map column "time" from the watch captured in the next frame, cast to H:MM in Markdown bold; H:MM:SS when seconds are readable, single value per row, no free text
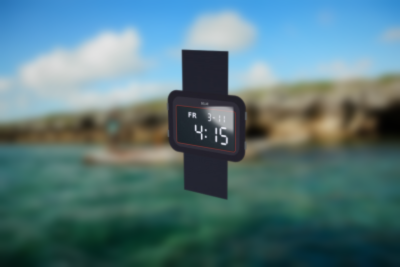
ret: **4:15**
